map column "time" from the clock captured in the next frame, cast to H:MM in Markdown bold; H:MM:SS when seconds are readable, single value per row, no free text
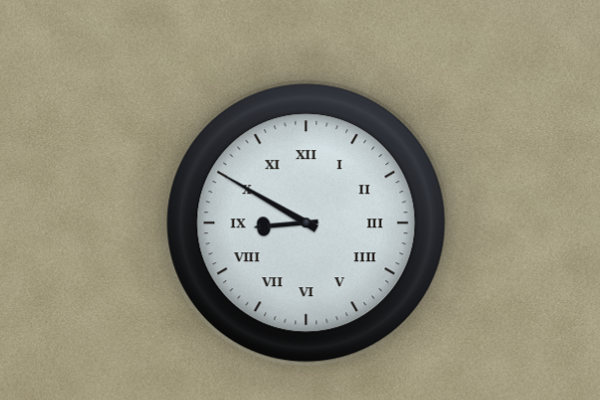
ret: **8:50**
